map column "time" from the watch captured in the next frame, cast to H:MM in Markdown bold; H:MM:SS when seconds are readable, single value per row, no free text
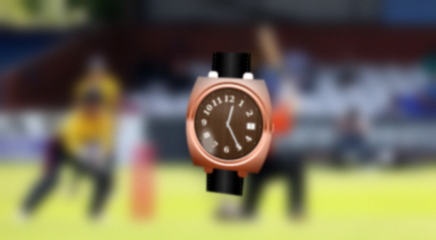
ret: **12:25**
